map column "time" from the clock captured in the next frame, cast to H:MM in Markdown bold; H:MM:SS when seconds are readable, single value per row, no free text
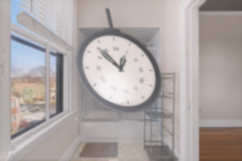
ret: **12:53**
